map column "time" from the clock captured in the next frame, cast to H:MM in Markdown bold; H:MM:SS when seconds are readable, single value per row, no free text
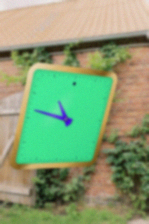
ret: **10:47**
